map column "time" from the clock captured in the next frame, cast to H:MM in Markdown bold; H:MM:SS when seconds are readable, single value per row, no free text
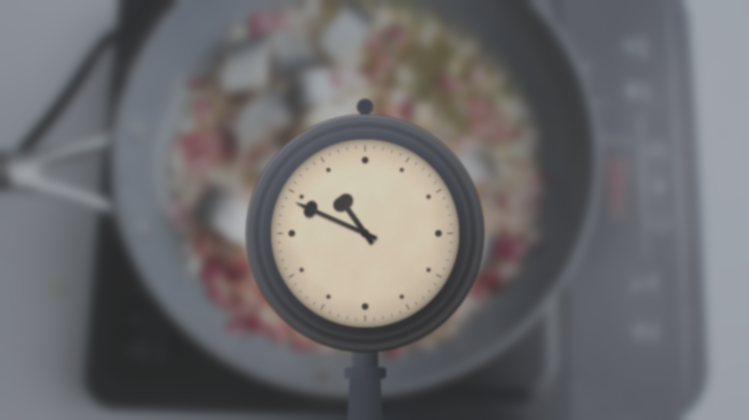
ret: **10:49**
